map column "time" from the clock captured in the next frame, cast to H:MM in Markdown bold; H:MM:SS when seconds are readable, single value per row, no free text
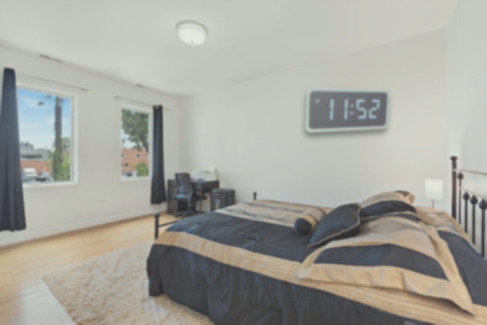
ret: **11:52**
